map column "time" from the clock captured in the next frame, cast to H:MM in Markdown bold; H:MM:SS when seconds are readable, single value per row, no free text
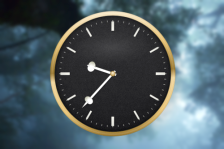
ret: **9:37**
